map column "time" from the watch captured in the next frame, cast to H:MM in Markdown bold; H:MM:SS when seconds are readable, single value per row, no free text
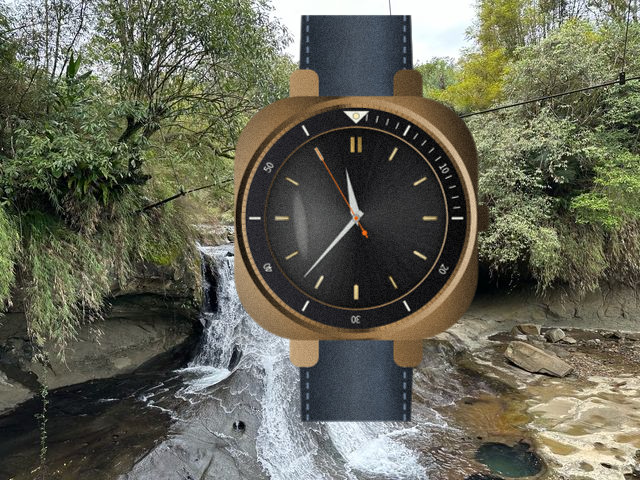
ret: **11:36:55**
